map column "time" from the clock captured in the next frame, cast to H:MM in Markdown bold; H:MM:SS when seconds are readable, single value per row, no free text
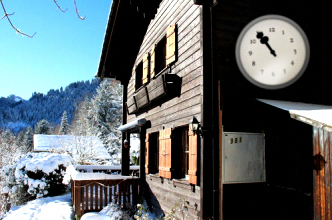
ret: **10:54**
